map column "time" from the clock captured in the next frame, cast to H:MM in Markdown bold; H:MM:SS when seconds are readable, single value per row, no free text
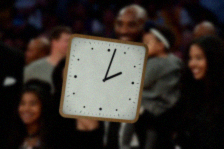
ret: **2:02**
